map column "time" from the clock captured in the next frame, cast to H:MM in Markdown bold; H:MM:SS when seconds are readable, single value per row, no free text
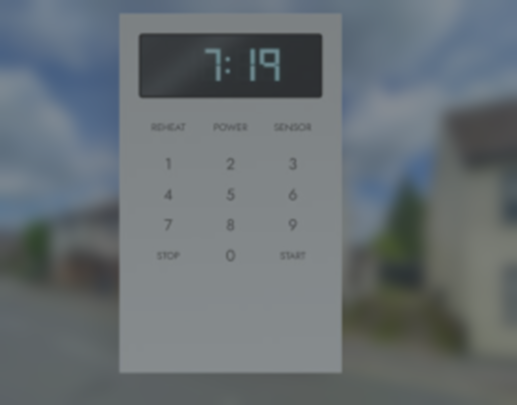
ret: **7:19**
